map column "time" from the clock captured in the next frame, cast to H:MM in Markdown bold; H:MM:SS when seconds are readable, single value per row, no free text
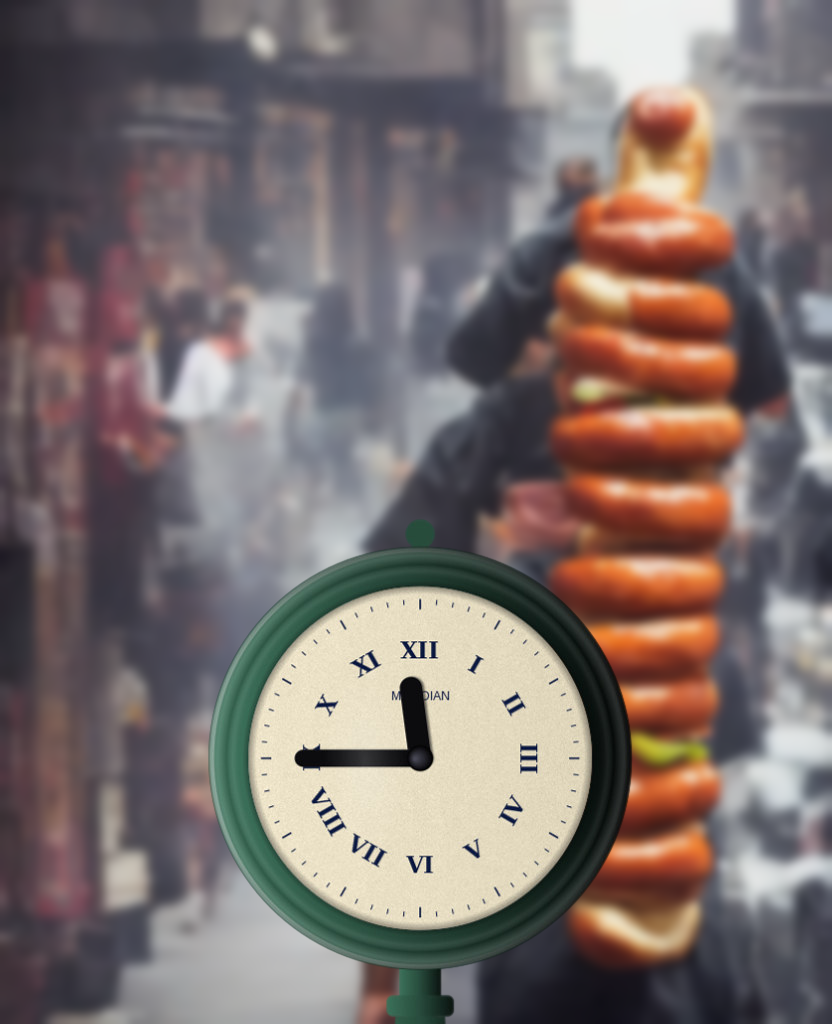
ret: **11:45**
